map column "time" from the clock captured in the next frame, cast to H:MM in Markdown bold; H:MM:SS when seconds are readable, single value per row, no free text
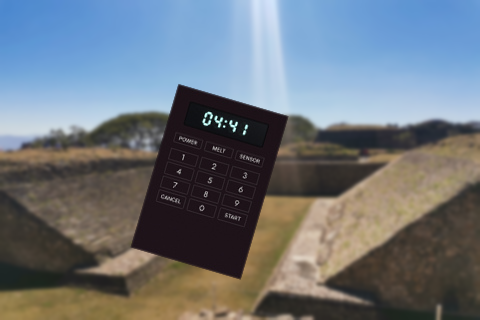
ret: **4:41**
